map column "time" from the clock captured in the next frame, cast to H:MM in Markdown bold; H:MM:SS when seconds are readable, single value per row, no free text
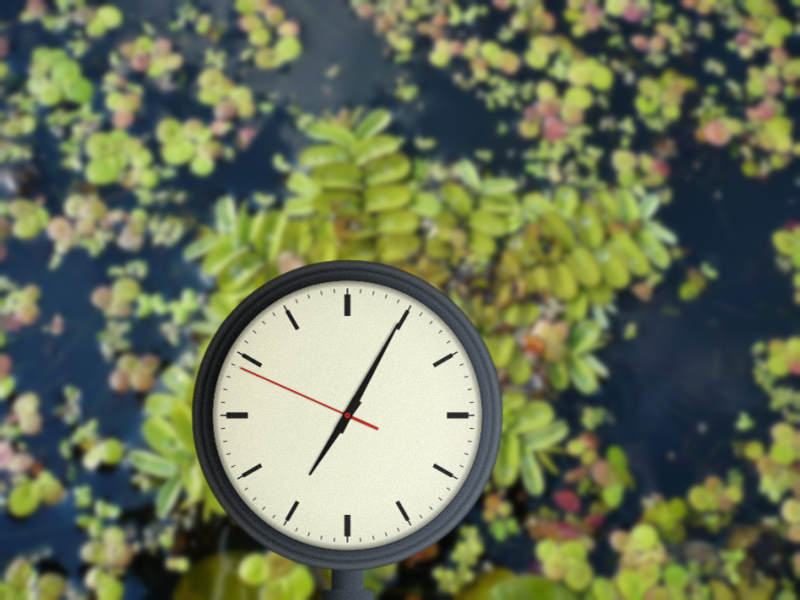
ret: **7:04:49**
